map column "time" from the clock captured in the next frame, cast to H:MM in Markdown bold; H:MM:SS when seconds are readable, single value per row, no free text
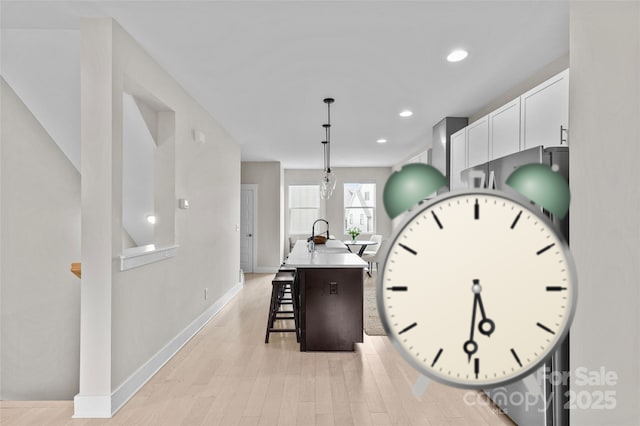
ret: **5:31**
